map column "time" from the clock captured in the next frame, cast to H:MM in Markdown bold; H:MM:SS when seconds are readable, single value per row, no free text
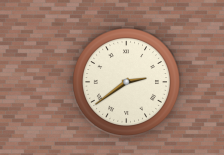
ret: **2:39**
